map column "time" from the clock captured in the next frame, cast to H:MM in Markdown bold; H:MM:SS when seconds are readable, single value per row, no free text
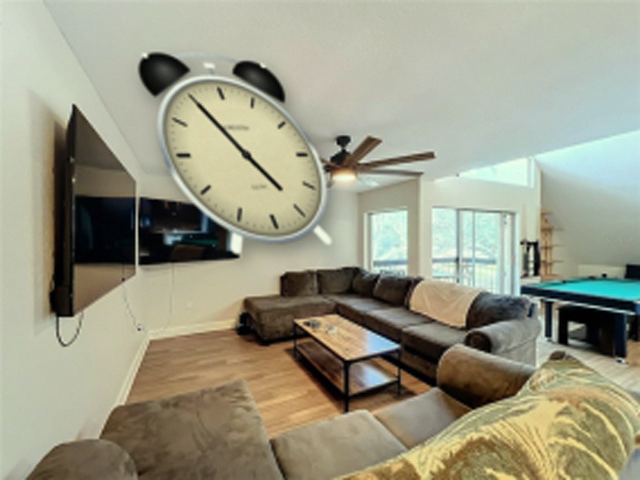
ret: **4:55**
